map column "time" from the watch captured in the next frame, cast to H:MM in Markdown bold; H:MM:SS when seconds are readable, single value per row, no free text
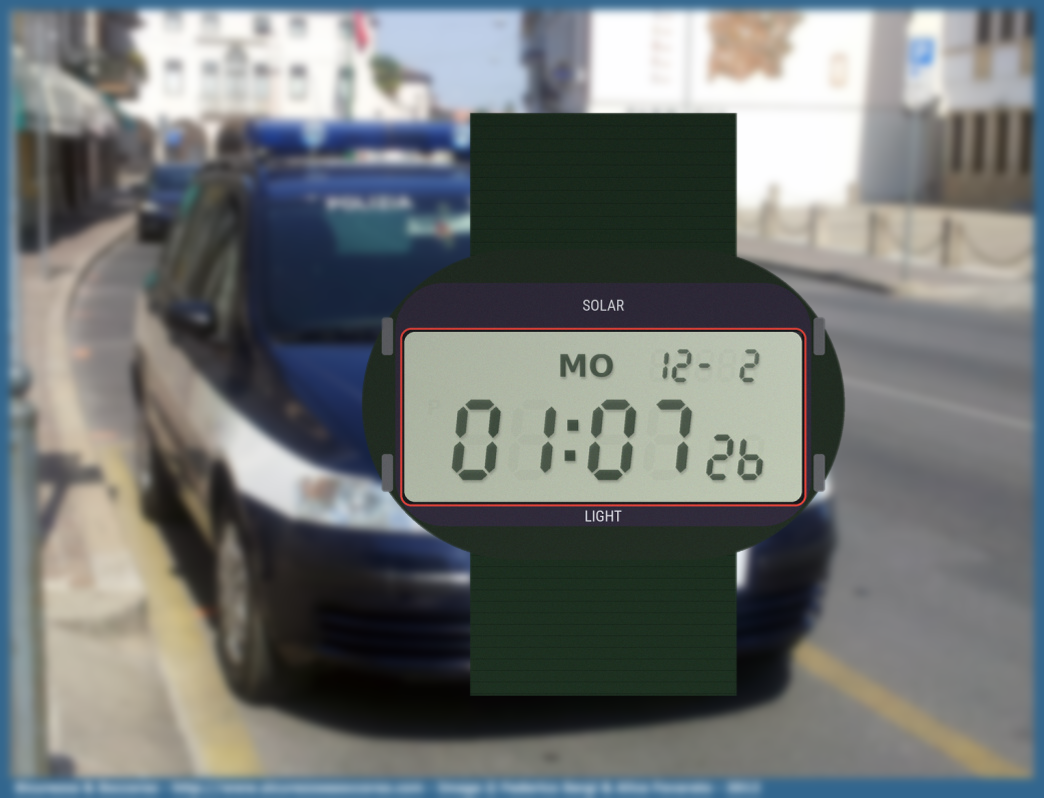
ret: **1:07:26**
